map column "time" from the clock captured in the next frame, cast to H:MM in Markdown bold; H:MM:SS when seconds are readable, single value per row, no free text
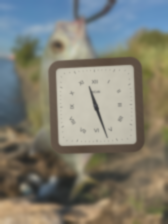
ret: **11:27**
